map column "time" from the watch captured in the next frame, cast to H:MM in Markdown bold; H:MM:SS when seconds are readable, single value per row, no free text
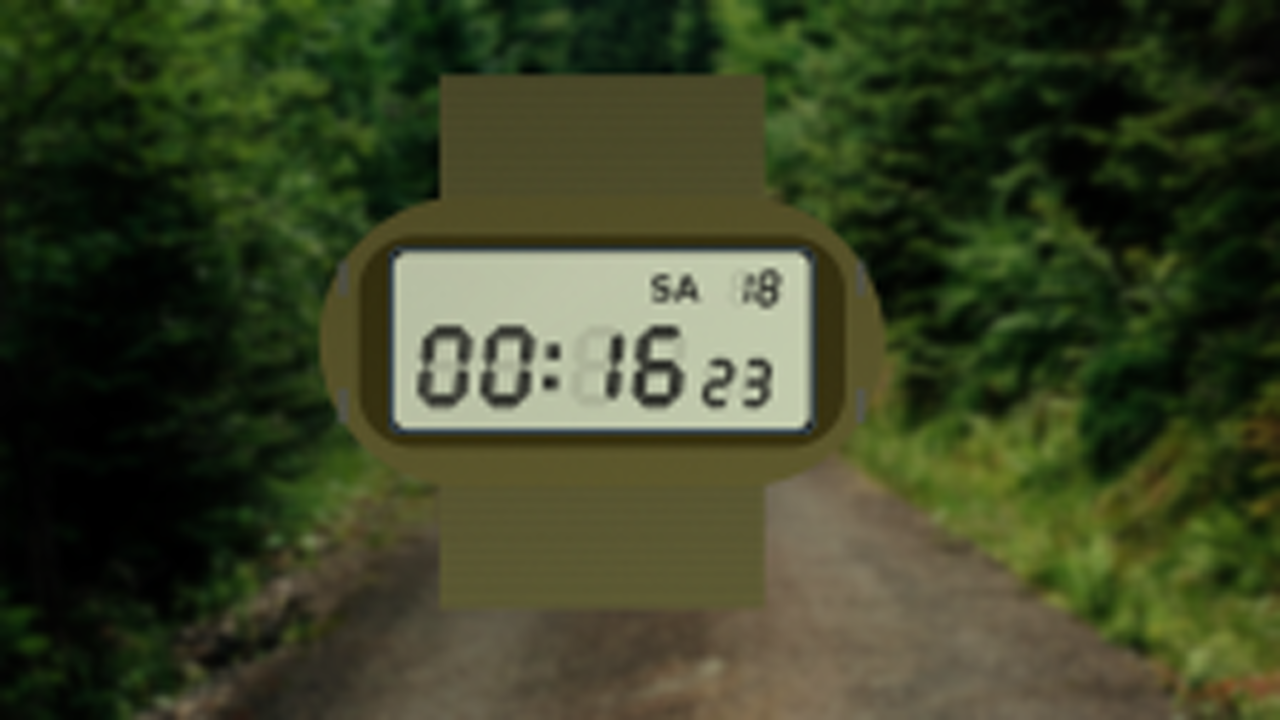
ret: **0:16:23**
